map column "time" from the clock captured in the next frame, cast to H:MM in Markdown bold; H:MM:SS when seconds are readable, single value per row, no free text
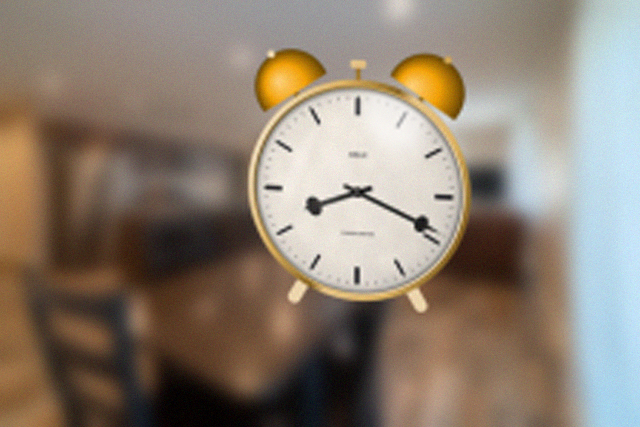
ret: **8:19**
